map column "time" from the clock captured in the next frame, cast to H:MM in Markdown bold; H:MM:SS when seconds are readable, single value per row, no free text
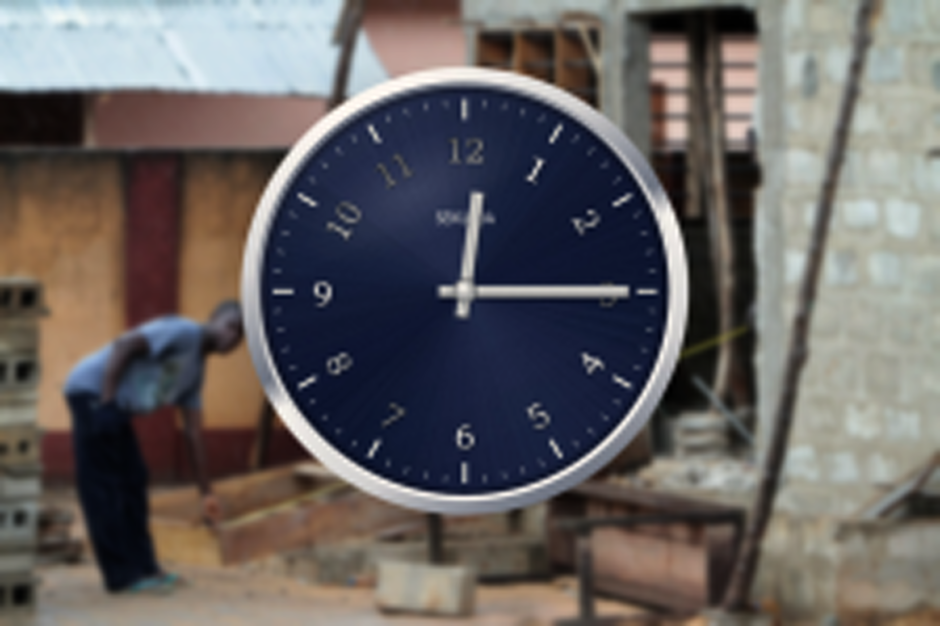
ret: **12:15**
